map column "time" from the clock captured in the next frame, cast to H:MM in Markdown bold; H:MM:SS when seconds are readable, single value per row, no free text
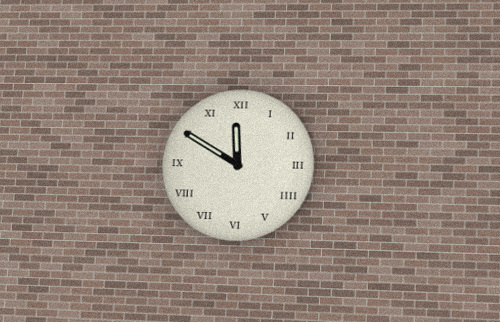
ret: **11:50**
